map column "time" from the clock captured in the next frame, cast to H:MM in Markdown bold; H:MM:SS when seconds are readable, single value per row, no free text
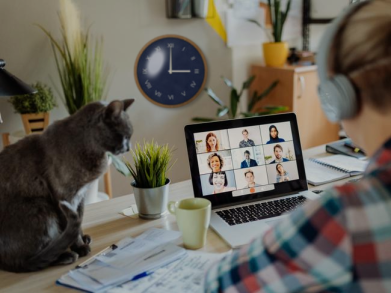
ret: **3:00**
